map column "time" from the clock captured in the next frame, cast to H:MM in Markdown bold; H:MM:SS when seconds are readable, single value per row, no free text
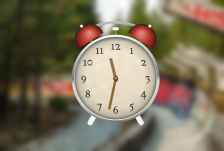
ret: **11:32**
